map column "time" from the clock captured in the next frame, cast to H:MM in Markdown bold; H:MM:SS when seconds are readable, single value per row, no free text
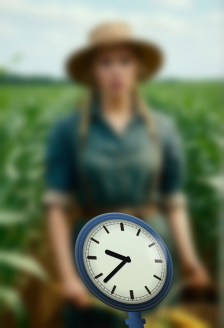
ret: **9:38**
